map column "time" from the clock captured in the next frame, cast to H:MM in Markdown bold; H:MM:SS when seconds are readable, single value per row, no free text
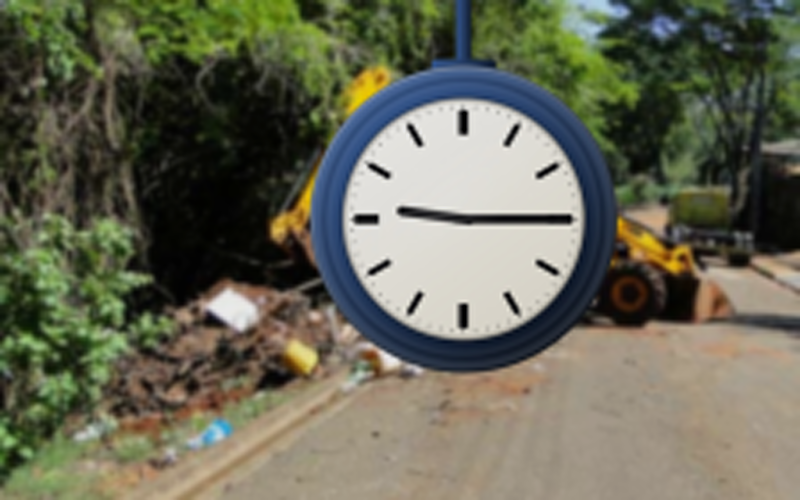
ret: **9:15**
